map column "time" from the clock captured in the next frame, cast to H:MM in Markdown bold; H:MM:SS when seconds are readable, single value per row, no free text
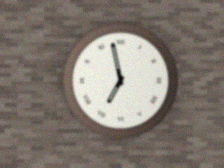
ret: **6:58**
